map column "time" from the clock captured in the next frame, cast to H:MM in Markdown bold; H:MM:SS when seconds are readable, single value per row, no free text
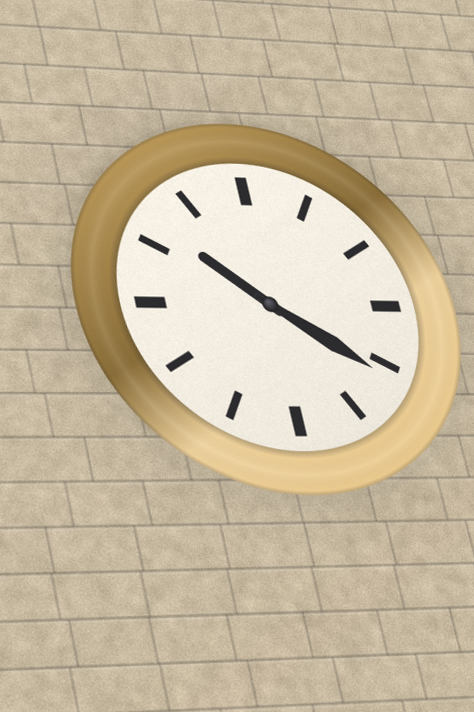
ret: **10:21**
